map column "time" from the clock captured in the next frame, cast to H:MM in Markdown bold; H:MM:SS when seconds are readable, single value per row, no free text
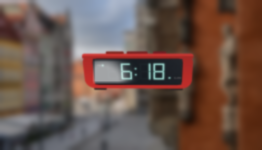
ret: **6:18**
